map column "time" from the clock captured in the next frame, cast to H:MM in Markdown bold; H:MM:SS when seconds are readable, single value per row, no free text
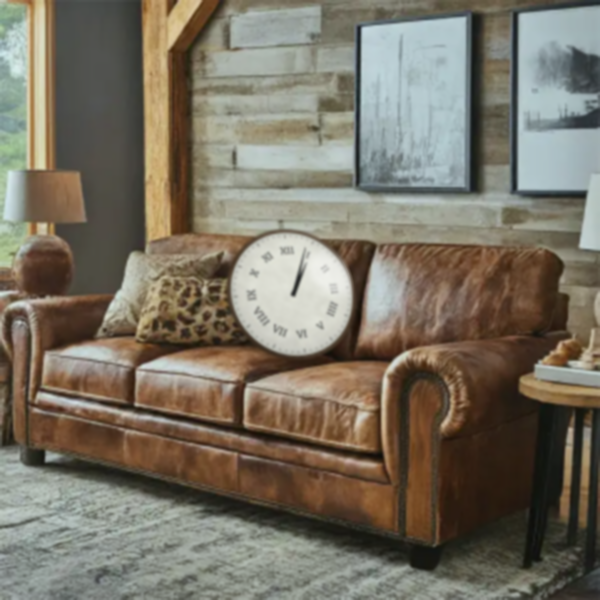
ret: **1:04**
